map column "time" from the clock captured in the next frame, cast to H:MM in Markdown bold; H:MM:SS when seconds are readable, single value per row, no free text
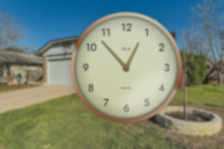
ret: **12:53**
